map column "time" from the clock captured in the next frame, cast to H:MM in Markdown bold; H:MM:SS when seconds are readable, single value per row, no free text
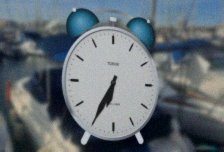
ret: **6:35**
